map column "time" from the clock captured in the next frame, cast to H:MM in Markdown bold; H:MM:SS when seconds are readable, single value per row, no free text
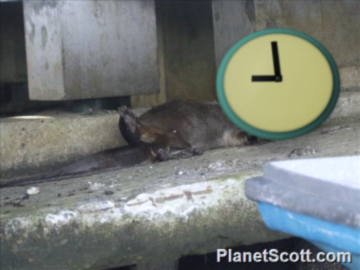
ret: **8:59**
